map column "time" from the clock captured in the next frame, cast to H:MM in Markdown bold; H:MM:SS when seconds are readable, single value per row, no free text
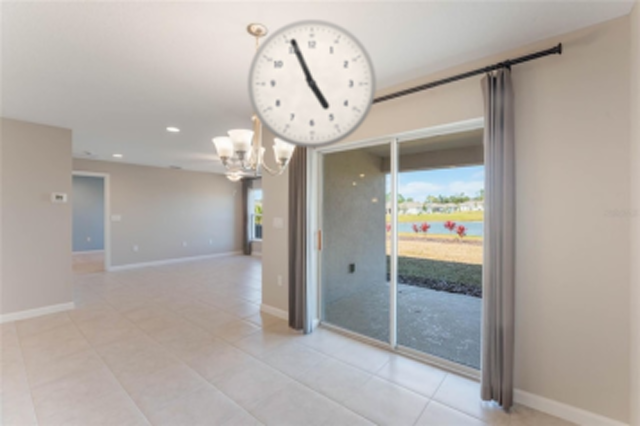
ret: **4:56**
